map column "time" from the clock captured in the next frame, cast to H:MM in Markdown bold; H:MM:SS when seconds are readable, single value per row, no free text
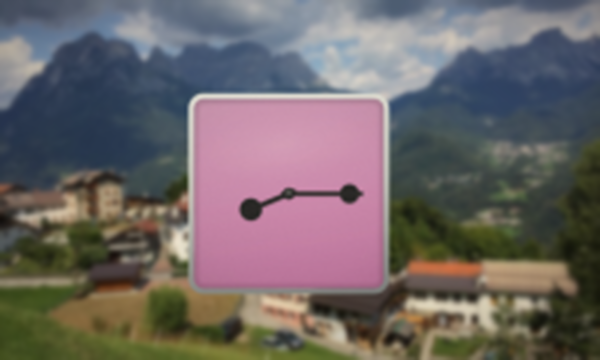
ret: **8:15**
